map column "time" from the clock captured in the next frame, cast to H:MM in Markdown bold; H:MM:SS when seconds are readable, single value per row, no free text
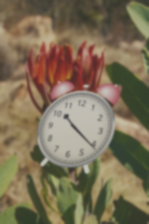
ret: **10:21**
